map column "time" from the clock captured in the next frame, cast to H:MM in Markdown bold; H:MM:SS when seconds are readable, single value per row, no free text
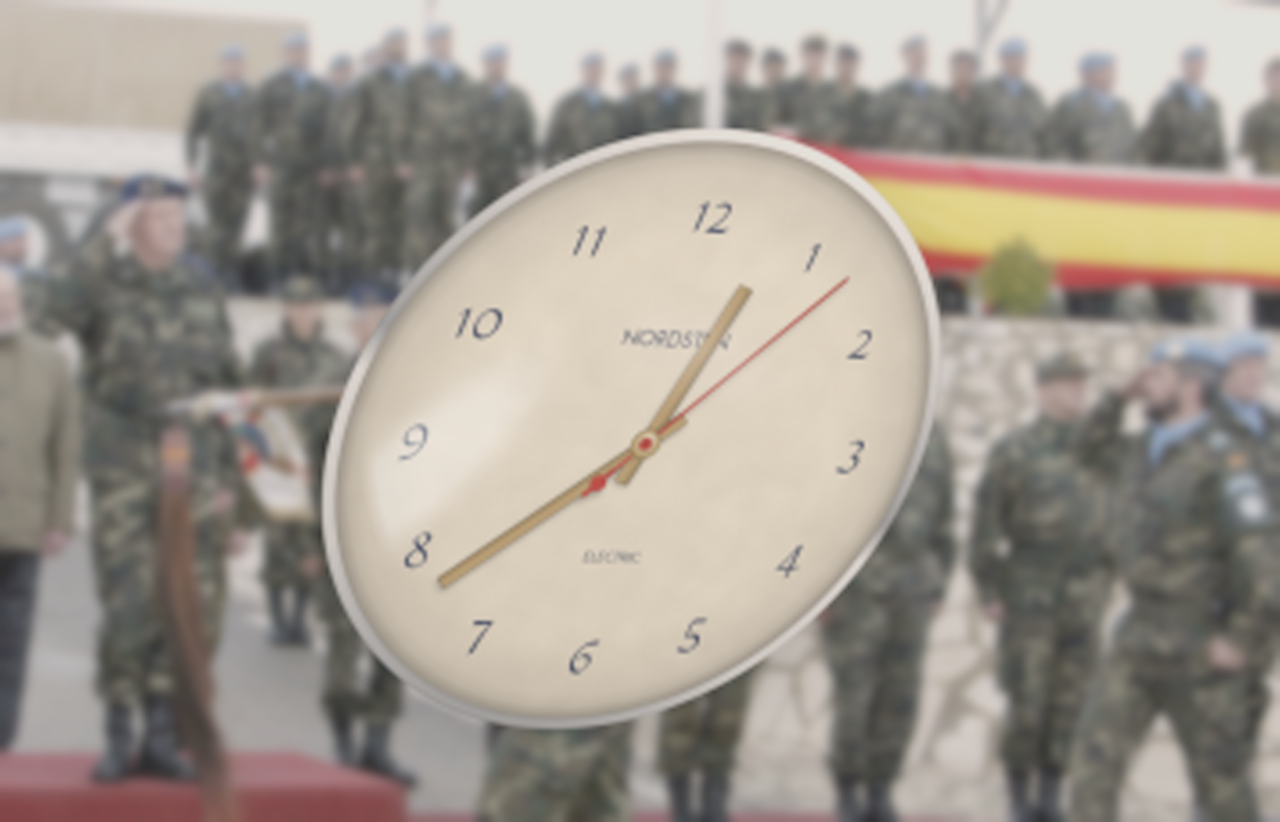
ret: **12:38:07**
